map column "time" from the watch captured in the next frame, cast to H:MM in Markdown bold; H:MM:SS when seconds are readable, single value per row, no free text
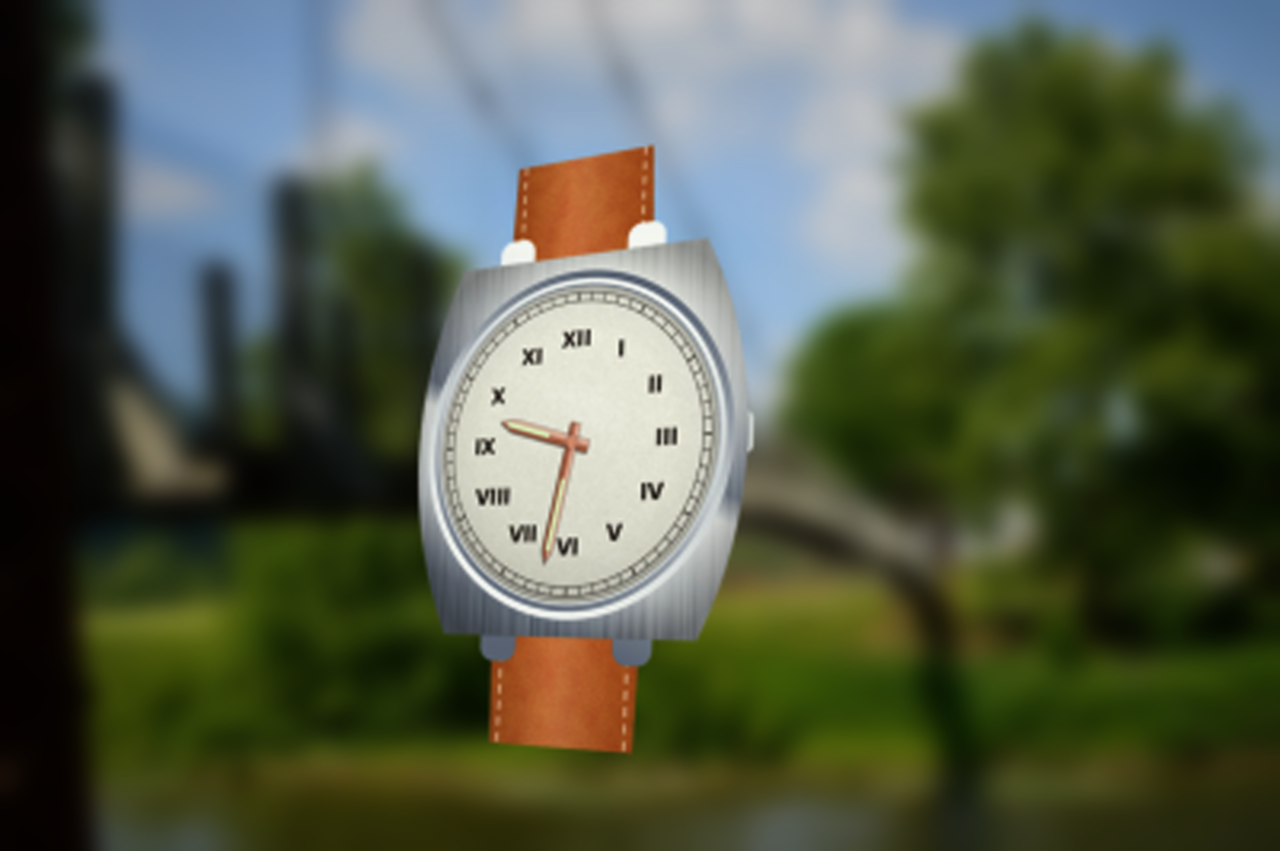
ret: **9:32**
